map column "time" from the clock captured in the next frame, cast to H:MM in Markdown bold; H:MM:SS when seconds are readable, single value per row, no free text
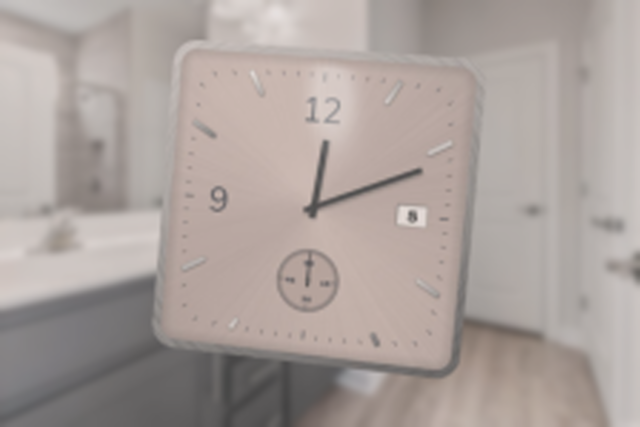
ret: **12:11**
